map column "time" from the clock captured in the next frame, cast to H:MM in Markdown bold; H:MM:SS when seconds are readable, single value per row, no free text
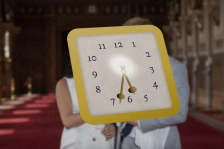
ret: **5:33**
